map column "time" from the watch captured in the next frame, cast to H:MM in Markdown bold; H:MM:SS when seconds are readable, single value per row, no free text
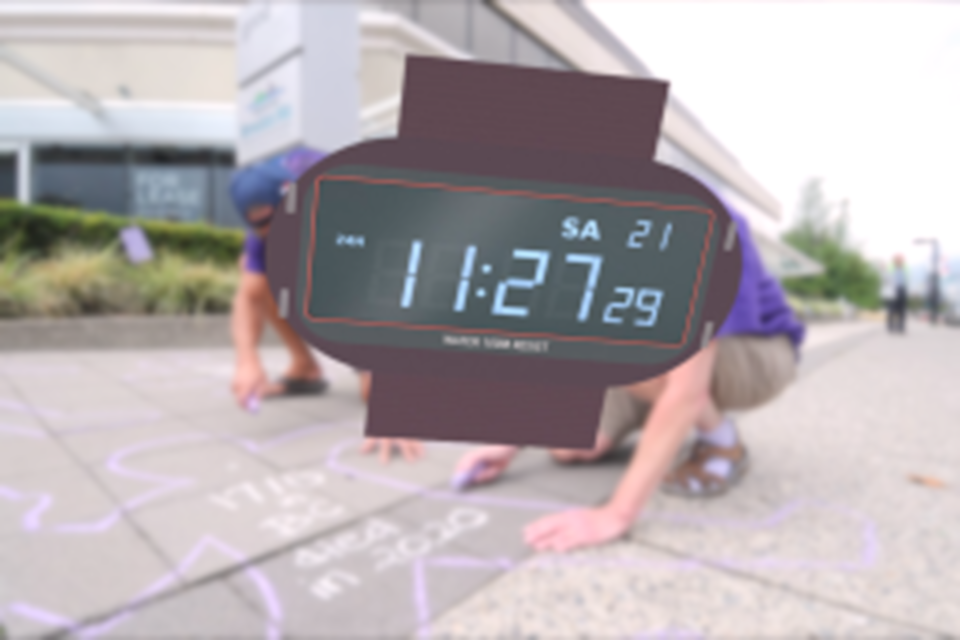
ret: **11:27:29**
